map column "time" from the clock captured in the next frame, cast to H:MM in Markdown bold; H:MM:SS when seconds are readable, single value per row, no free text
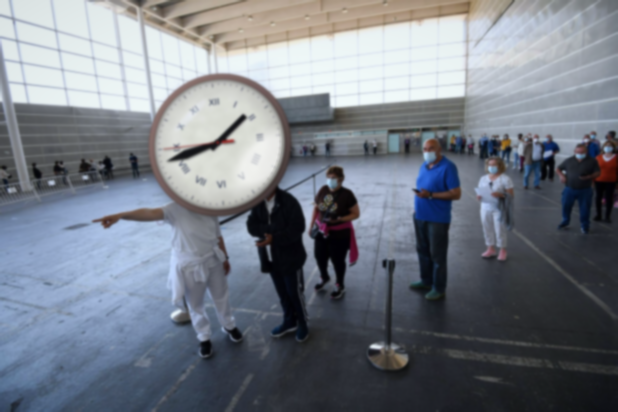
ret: **1:42:45**
